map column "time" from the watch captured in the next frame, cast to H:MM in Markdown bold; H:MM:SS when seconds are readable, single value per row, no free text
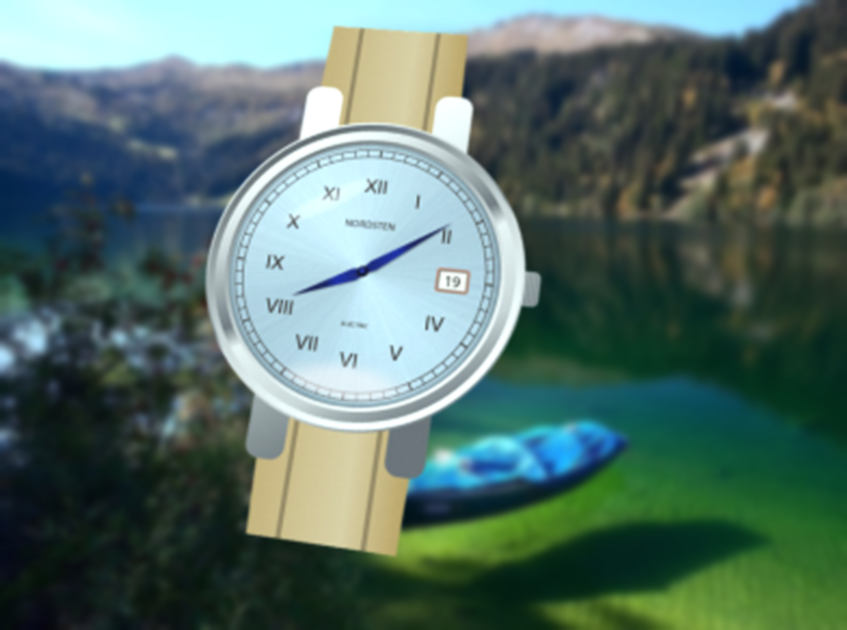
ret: **8:09**
